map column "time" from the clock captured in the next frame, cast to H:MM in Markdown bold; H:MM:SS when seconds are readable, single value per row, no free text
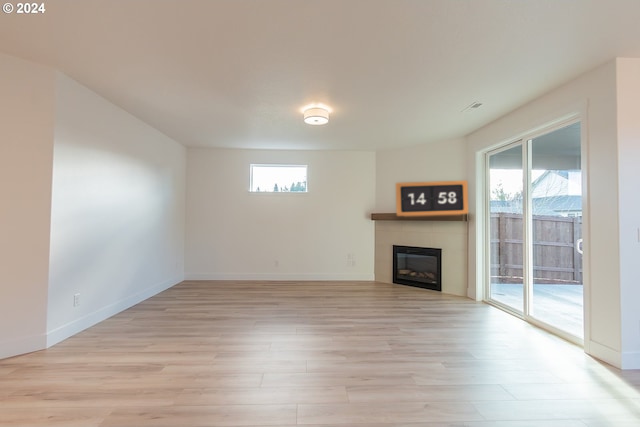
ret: **14:58**
